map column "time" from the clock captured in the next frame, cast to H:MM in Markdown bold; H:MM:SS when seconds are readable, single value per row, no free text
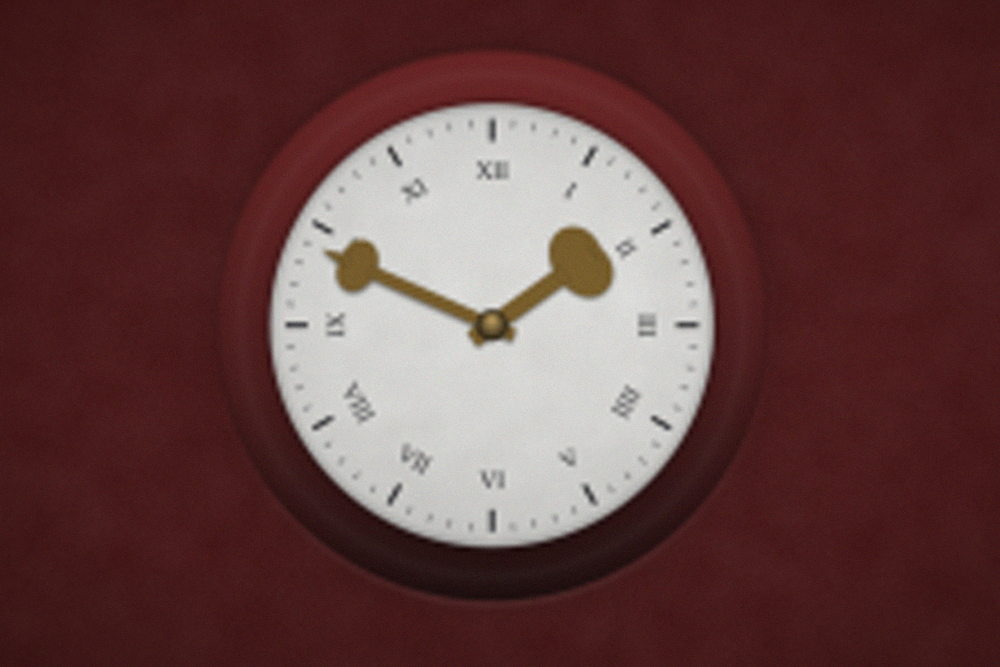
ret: **1:49**
